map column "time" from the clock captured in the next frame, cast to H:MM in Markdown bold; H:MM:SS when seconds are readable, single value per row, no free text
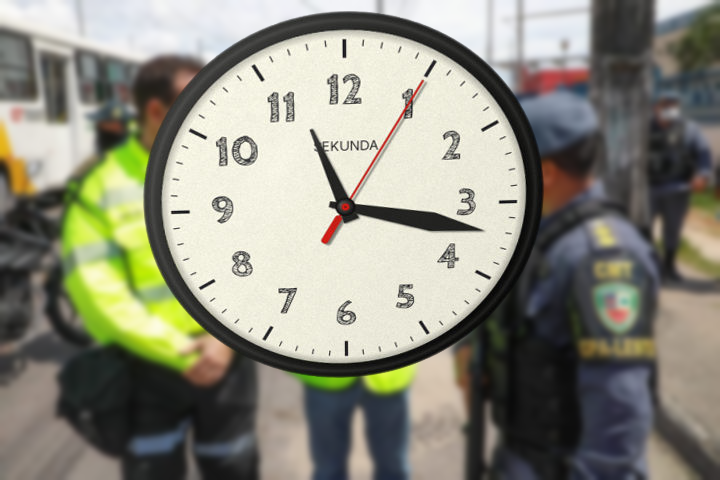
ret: **11:17:05**
